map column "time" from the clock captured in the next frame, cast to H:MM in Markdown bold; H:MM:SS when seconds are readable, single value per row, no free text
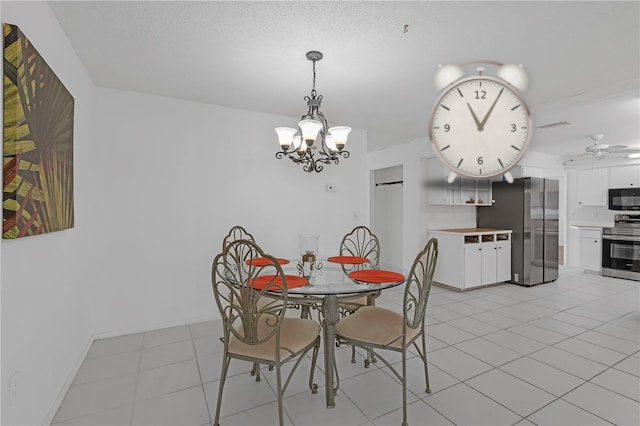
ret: **11:05**
